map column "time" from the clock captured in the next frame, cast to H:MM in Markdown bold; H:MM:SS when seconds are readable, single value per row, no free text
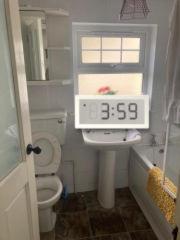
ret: **3:59**
